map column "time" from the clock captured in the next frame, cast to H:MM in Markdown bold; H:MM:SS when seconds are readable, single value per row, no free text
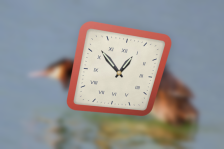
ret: **12:52**
